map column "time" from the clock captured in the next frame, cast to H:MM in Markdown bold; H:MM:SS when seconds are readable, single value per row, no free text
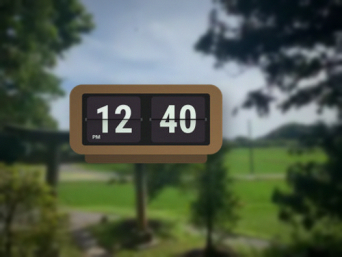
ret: **12:40**
